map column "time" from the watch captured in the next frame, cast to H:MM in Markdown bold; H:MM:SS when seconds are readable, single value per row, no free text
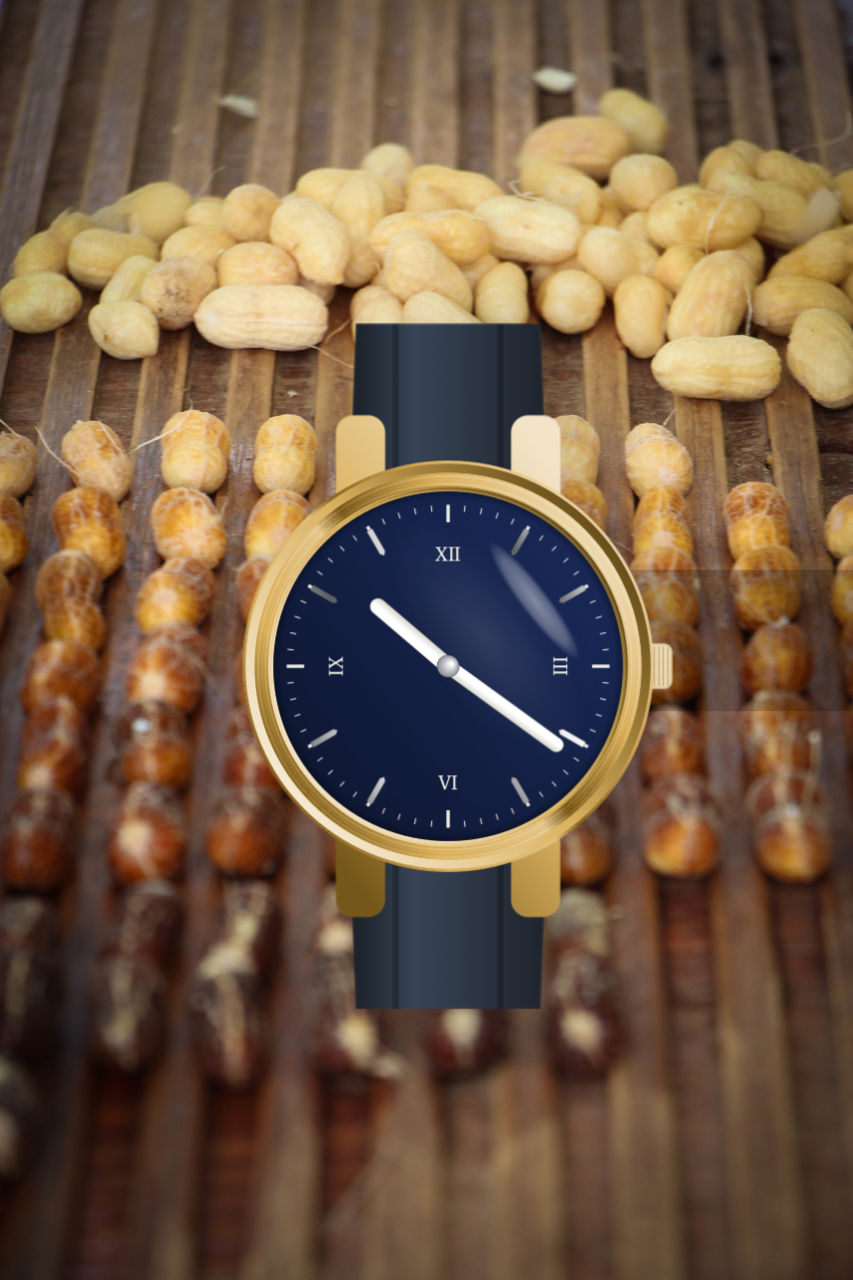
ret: **10:21**
